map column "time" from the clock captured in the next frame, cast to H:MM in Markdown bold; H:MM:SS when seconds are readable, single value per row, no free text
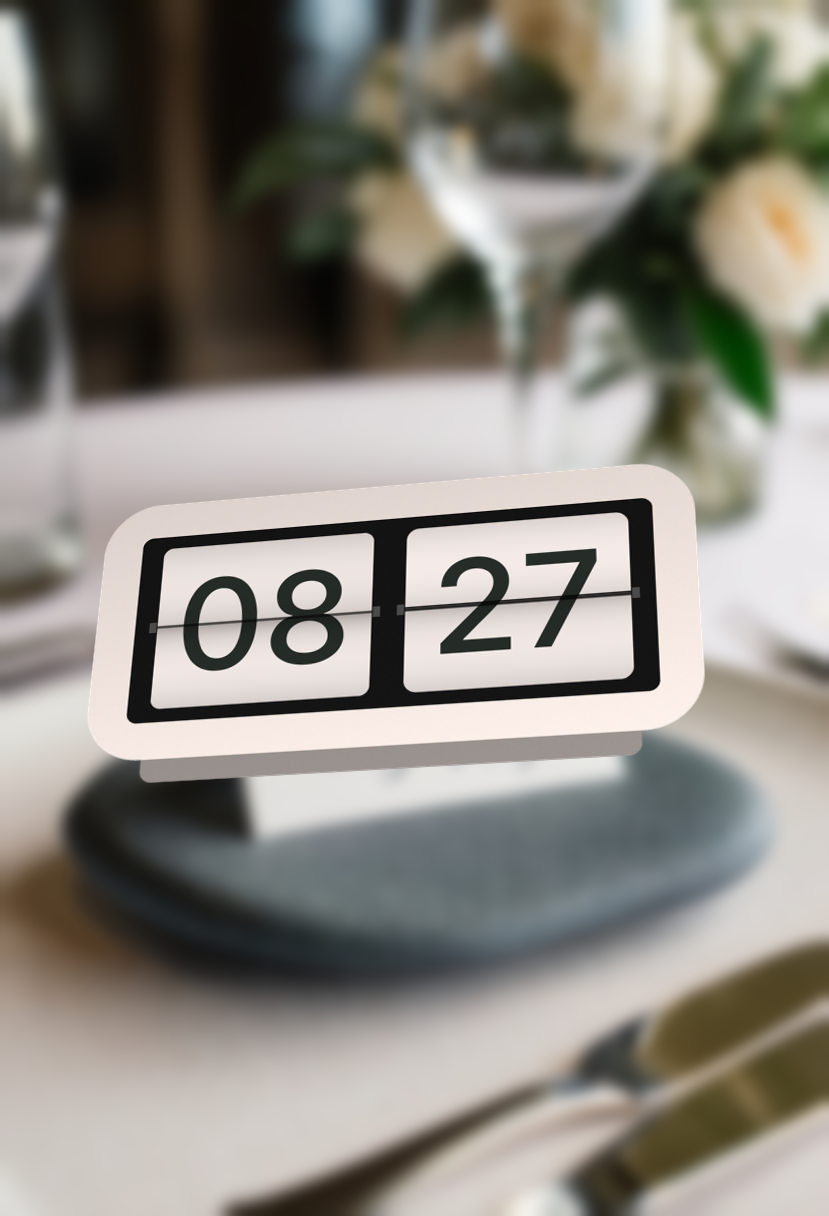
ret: **8:27**
